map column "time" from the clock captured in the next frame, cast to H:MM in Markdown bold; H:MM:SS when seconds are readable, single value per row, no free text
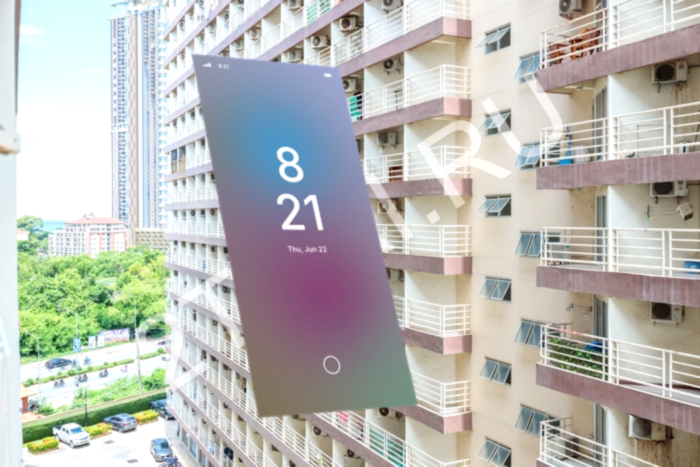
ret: **8:21**
